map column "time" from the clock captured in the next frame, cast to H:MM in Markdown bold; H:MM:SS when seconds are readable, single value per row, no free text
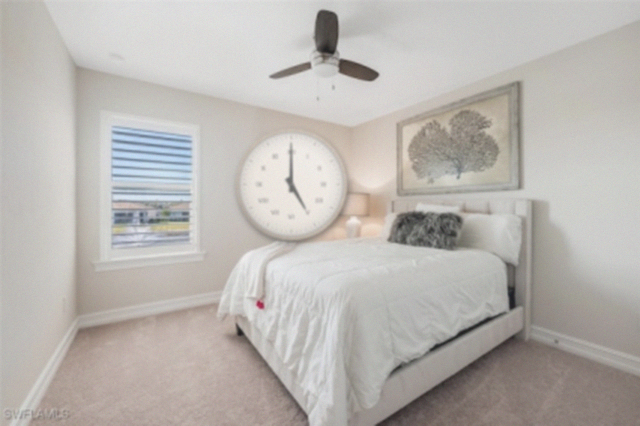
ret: **5:00**
